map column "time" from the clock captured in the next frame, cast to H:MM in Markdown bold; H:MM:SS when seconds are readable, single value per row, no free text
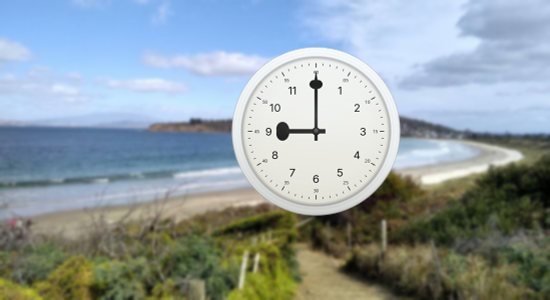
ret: **9:00**
